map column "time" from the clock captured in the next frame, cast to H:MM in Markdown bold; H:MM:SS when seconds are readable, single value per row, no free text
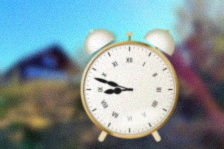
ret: **8:48**
